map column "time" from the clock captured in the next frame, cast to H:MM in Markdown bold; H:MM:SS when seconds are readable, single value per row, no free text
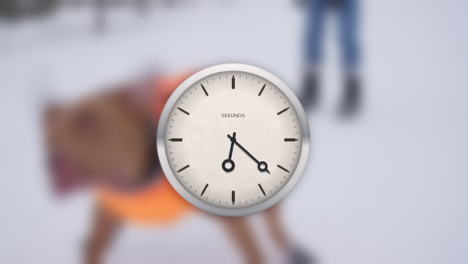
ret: **6:22**
